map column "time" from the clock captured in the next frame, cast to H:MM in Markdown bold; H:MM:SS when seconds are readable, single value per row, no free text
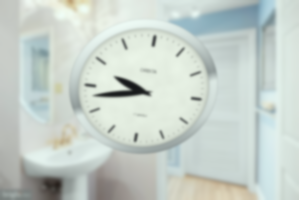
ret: **9:43**
